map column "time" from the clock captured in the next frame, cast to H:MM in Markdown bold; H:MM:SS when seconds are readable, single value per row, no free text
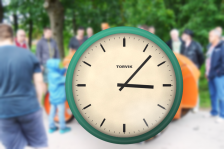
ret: **3:07**
